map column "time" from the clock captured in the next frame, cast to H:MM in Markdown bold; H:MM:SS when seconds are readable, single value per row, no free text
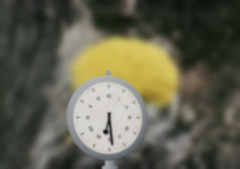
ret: **6:29**
